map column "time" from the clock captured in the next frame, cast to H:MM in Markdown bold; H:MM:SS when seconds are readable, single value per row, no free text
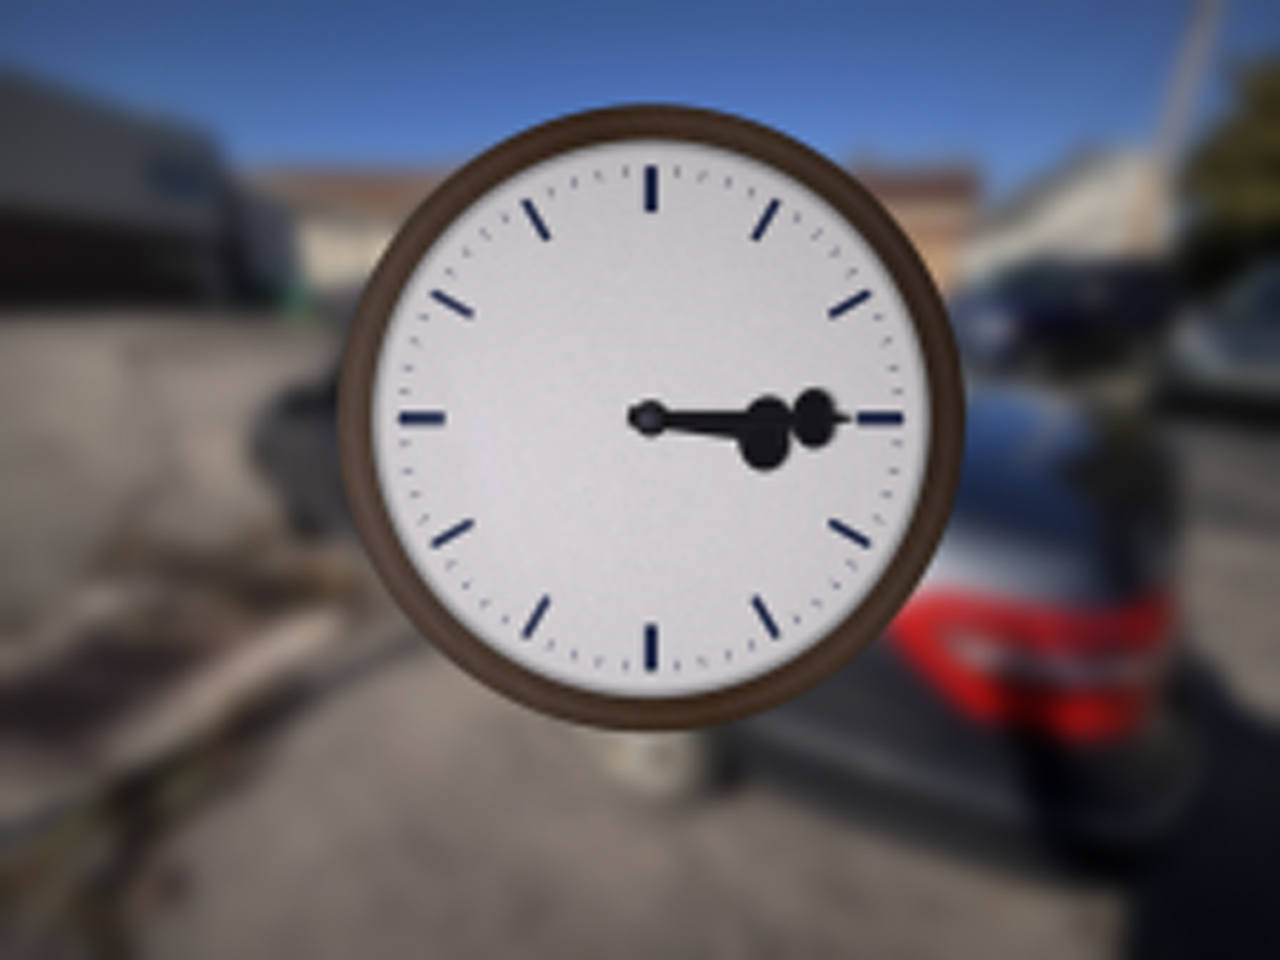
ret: **3:15**
